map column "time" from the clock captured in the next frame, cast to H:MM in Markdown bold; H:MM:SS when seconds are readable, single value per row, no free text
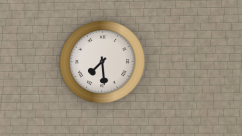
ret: **7:29**
